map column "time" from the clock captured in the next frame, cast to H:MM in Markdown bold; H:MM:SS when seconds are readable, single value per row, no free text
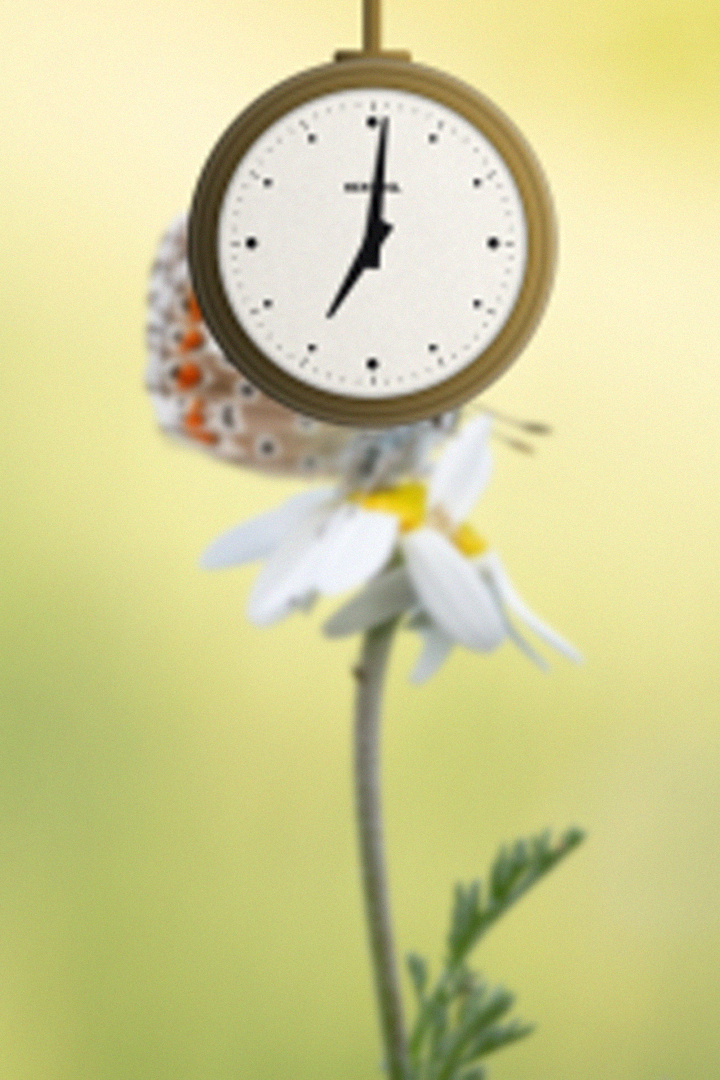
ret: **7:01**
